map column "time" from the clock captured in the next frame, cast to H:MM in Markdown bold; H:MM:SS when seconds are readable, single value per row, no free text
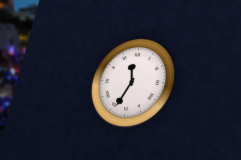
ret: **11:34**
